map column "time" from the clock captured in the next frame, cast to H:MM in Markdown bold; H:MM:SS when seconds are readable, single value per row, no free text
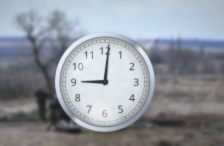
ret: **9:01**
